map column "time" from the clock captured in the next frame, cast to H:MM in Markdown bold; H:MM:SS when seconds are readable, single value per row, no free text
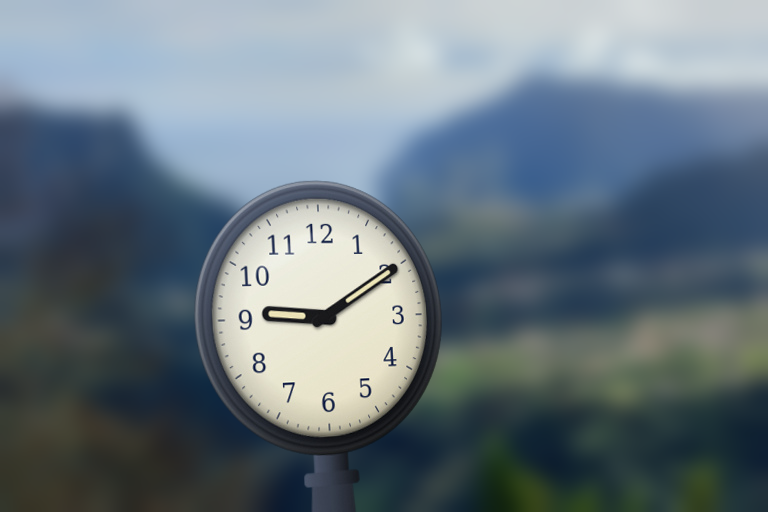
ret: **9:10**
